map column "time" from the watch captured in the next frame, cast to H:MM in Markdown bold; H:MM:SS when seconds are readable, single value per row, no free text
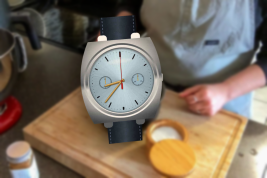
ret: **8:37**
